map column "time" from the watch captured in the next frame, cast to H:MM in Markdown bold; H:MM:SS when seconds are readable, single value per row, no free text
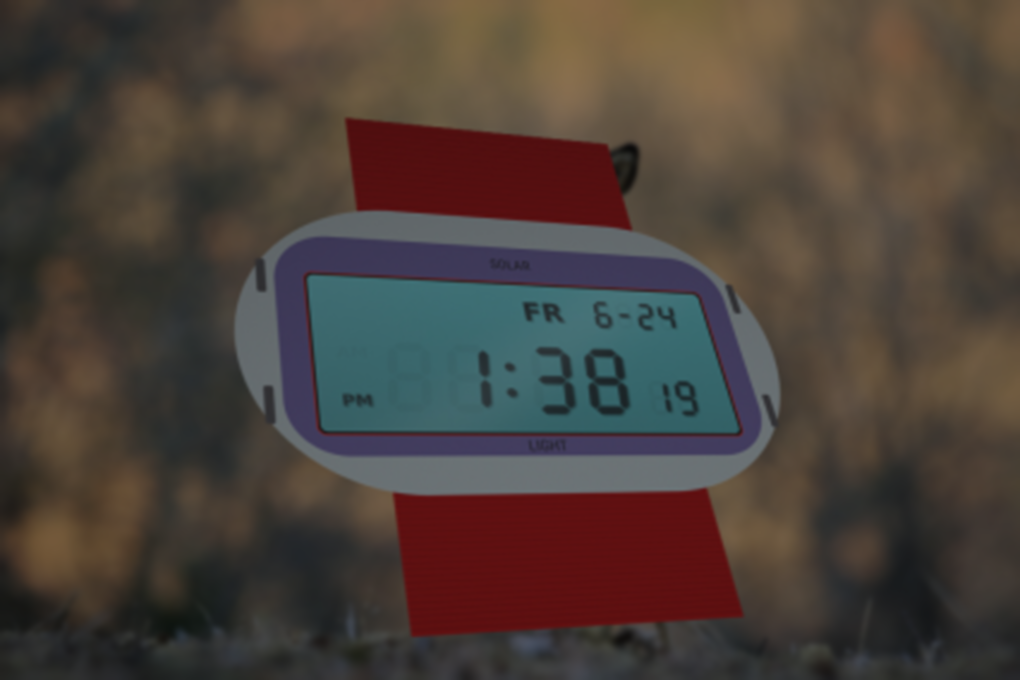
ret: **1:38:19**
